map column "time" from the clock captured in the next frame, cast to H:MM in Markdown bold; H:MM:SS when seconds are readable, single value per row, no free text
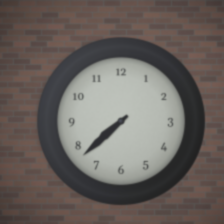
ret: **7:38**
